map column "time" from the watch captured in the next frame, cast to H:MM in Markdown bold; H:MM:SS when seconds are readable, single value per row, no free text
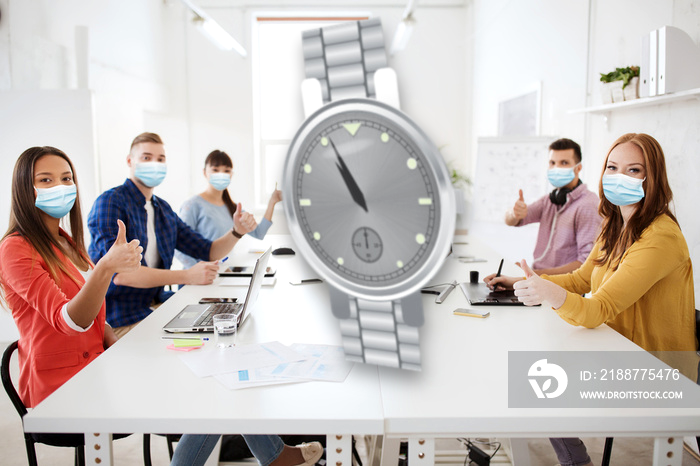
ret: **10:56**
